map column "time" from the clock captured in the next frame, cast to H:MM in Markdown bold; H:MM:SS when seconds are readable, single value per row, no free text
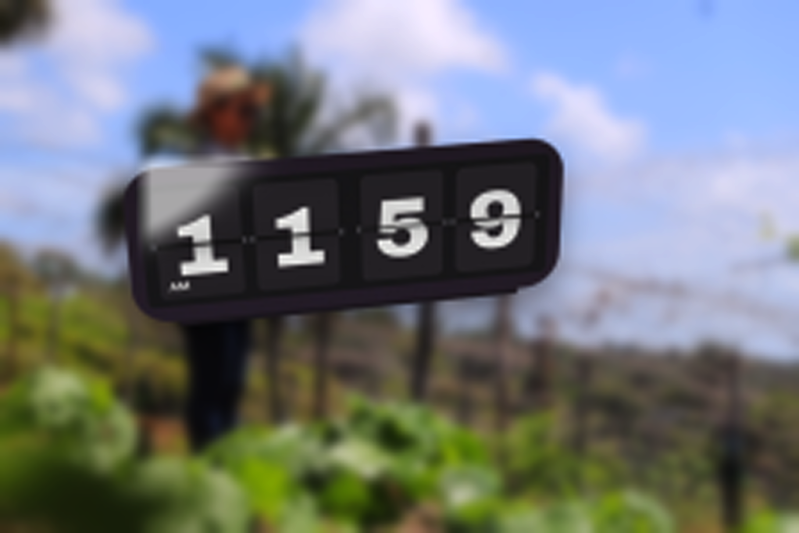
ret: **11:59**
